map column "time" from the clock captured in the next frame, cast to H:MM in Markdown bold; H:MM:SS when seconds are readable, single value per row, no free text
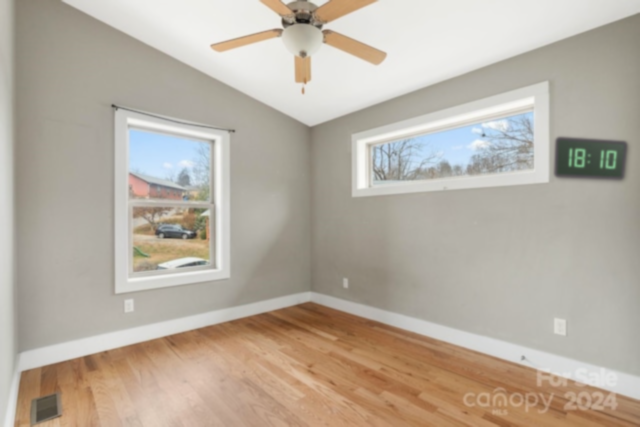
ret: **18:10**
